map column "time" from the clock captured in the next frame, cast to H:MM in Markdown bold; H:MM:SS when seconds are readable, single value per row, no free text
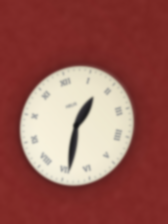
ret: **1:34**
